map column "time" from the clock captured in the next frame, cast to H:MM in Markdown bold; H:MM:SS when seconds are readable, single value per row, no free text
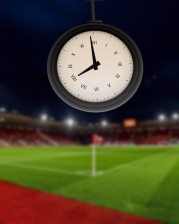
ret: **7:59**
